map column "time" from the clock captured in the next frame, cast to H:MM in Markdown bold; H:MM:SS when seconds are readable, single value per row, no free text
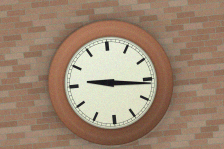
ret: **9:16**
